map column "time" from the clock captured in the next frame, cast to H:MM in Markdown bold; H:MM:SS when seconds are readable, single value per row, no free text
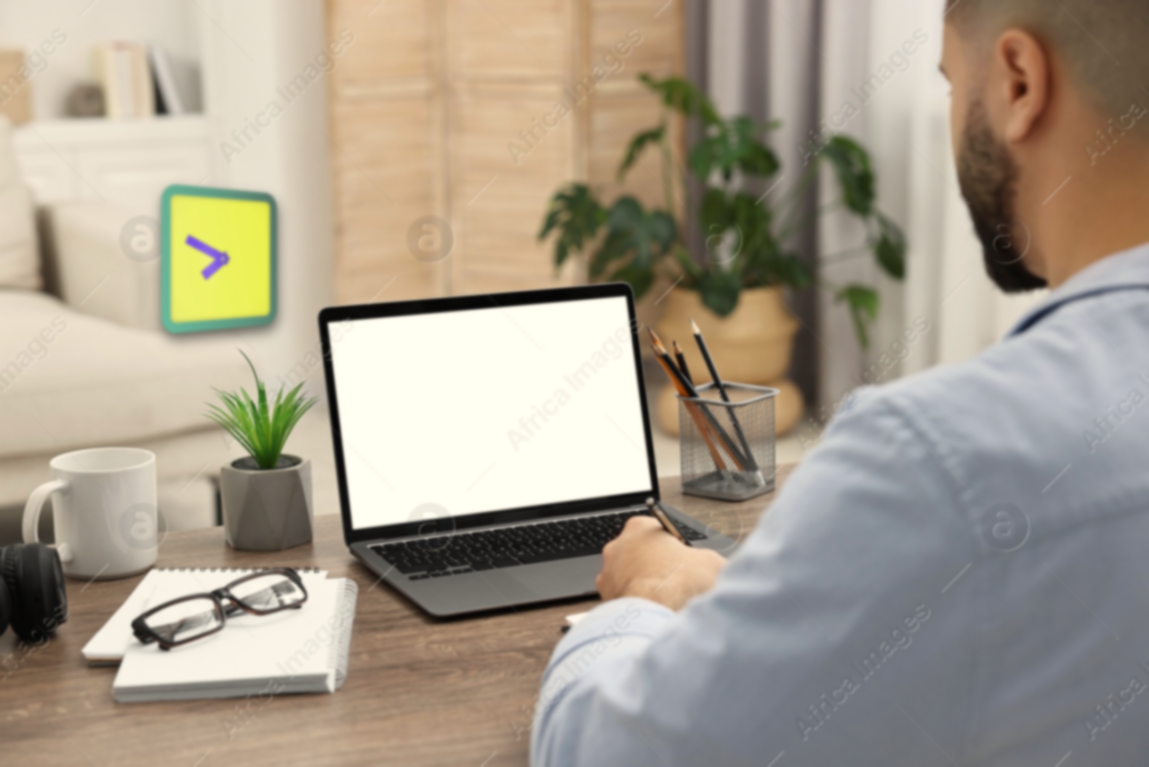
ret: **7:49**
